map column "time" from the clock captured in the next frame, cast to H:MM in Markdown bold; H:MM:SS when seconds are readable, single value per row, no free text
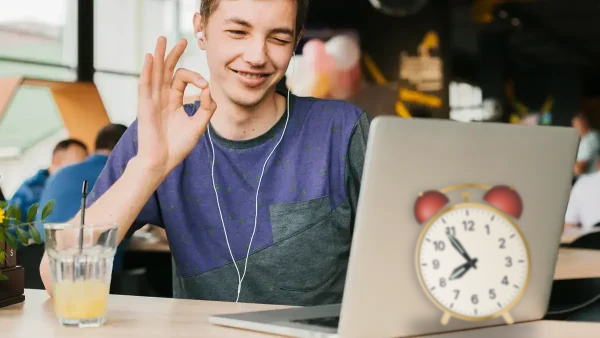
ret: **7:54**
